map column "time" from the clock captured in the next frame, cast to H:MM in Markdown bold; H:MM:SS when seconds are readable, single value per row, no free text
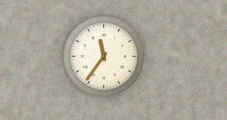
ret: **11:36**
